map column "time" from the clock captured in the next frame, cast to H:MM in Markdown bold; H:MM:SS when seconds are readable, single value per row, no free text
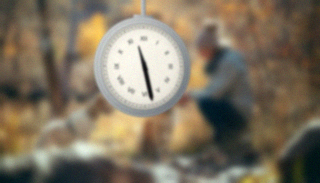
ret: **11:28**
